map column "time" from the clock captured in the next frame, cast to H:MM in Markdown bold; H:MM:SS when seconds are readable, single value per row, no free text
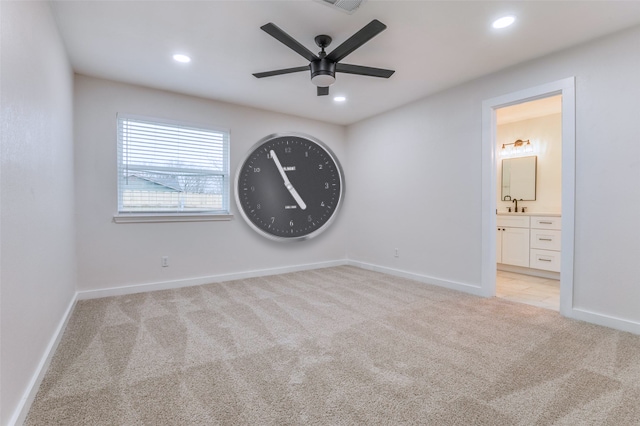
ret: **4:56**
